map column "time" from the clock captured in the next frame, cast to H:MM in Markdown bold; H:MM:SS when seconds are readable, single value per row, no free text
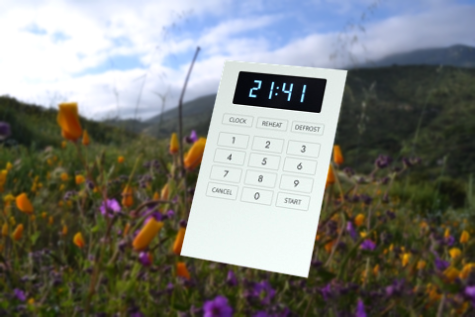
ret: **21:41**
